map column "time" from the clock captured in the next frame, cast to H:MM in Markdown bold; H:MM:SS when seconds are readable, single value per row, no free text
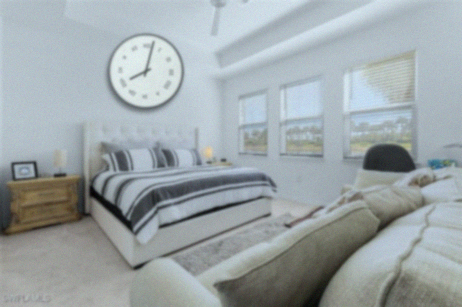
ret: **8:02**
